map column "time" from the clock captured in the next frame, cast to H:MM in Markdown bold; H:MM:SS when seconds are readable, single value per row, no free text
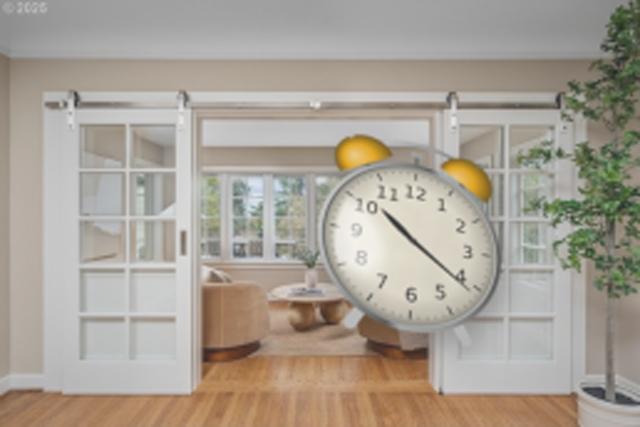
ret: **10:21**
